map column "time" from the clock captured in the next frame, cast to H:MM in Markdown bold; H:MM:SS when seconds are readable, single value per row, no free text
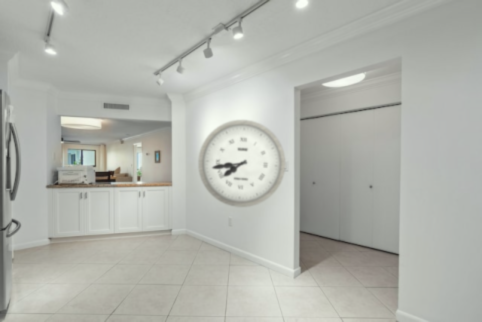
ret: **7:43**
